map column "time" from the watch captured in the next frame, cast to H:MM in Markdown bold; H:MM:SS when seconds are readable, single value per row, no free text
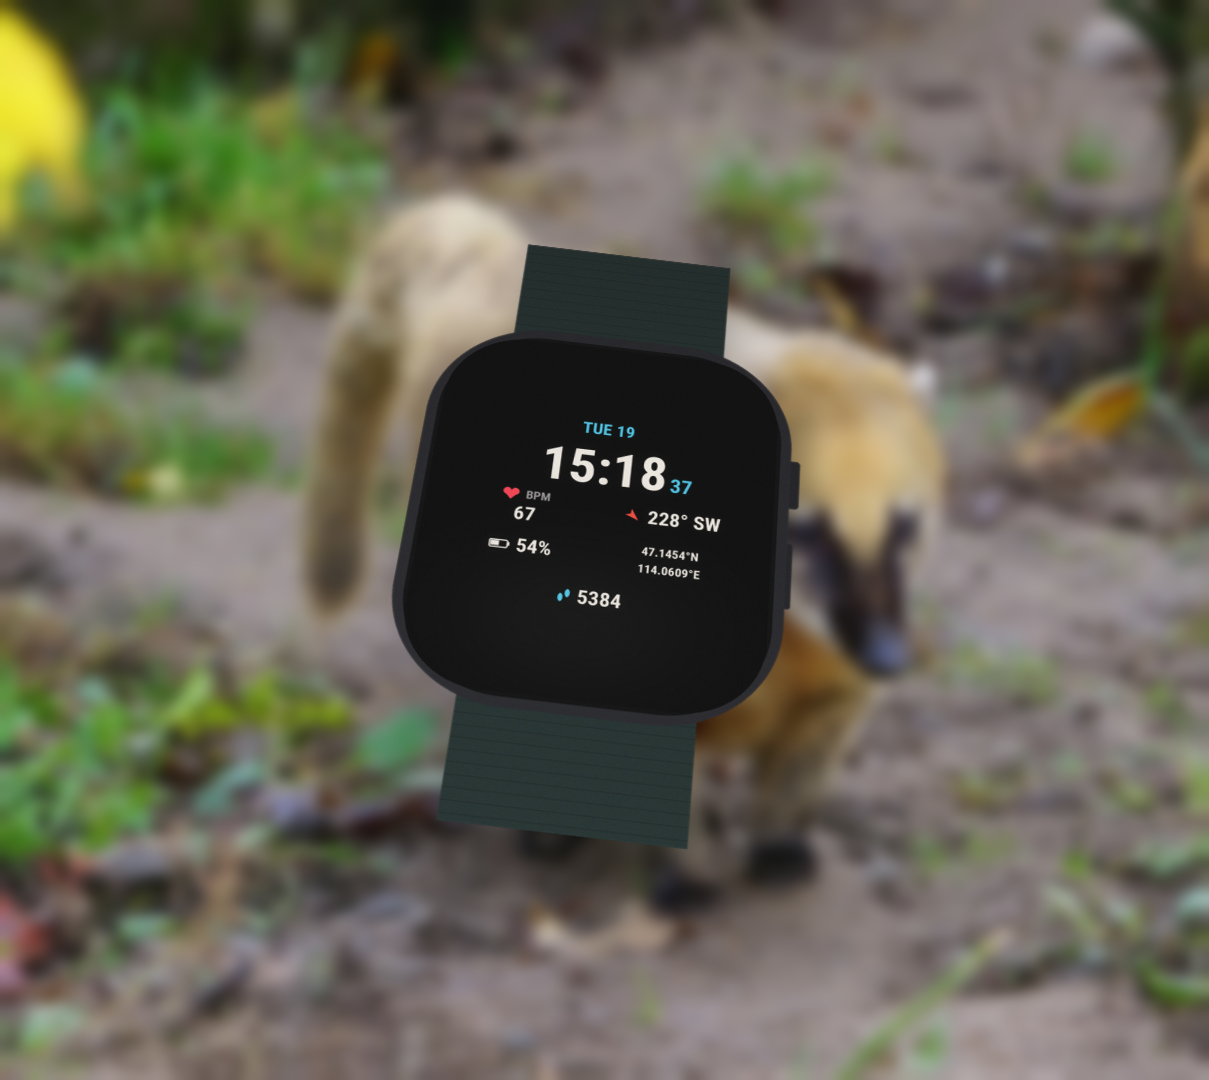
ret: **15:18:37**
